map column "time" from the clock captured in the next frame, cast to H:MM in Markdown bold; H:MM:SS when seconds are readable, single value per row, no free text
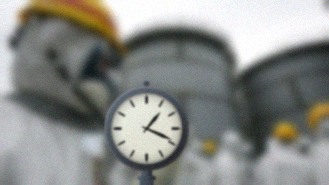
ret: **1:19**
